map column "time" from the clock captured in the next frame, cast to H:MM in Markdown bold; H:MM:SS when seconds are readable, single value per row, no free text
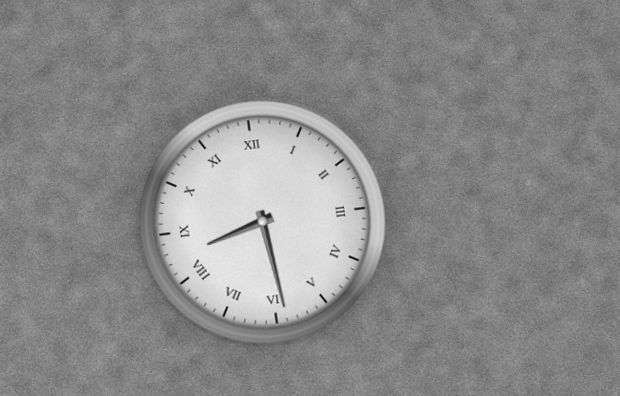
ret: **8:29**
